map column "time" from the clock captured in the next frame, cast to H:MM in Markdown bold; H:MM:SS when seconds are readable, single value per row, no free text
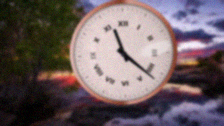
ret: **11:22**
